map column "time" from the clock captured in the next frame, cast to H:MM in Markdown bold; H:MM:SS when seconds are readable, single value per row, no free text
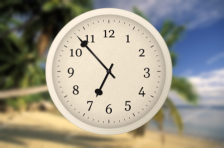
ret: **6:53**
